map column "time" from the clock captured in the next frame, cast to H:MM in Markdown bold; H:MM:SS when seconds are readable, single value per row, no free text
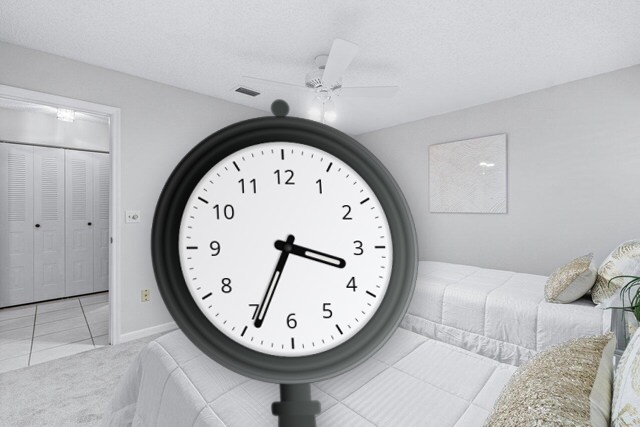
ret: **3:34**
